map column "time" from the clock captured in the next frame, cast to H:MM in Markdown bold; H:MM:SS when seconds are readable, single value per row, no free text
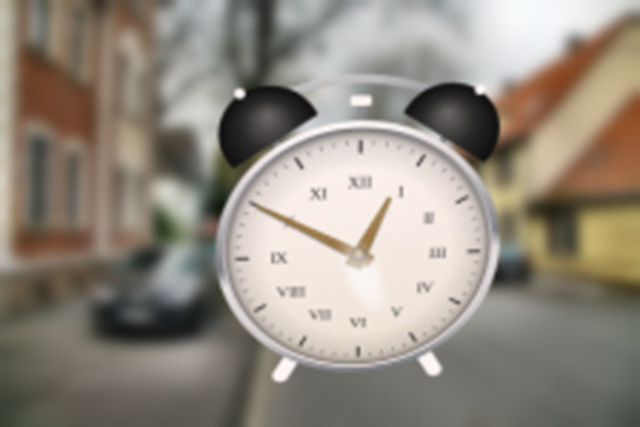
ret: **12:50**
